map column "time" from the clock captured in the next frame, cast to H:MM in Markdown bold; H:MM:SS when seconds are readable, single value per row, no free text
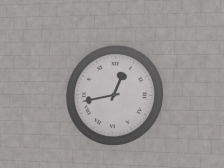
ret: **12:43**
